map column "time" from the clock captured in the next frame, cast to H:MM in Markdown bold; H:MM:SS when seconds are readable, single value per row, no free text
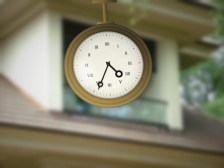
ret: **4:34**
